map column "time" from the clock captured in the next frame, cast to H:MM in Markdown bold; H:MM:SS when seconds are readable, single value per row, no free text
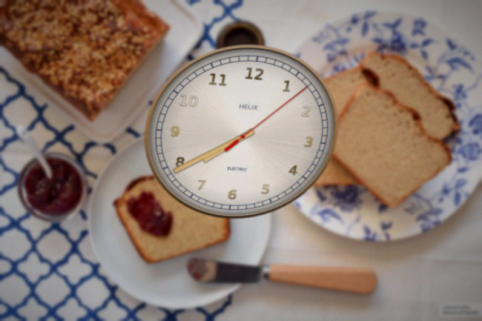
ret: **7:39:07**
